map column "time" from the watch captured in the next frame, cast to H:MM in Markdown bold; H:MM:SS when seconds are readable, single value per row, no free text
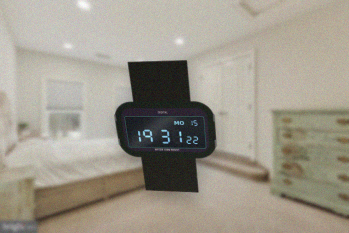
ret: **19:31:22**
